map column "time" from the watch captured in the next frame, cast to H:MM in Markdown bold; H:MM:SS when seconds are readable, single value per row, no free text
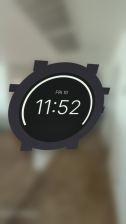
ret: **11:52**
